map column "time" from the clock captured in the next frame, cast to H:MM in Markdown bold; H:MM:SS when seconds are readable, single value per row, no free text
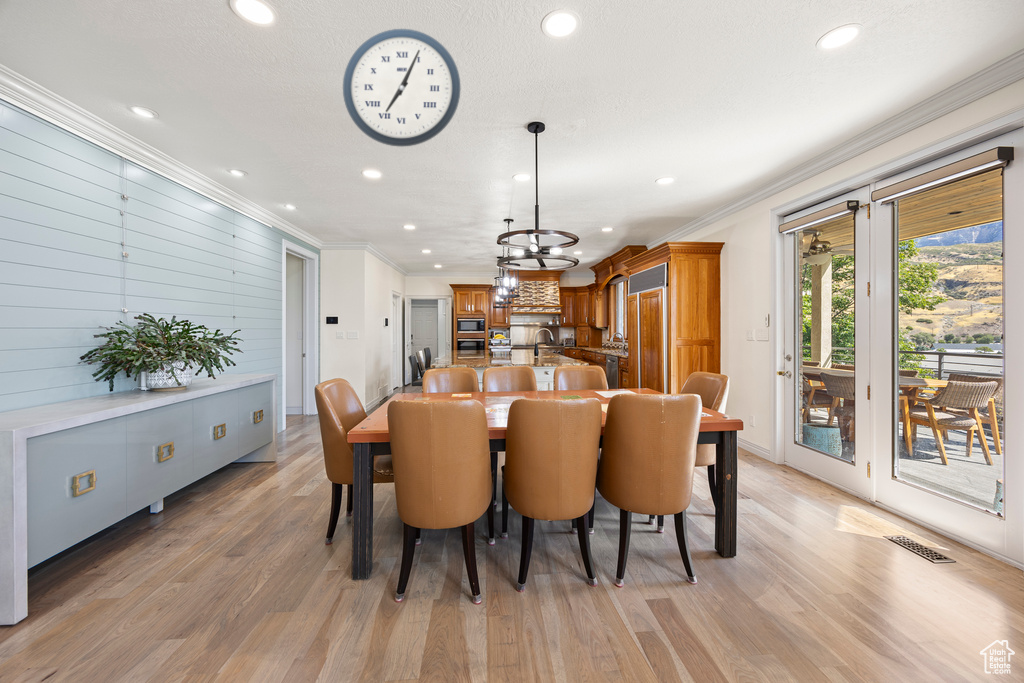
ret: **7:04**
